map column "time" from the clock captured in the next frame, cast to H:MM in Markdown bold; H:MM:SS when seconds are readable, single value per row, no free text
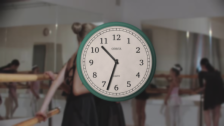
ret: **10:33**
